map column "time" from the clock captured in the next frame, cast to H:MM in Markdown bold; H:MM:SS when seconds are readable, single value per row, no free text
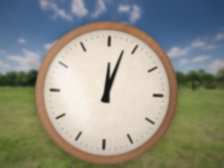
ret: **12:03**
